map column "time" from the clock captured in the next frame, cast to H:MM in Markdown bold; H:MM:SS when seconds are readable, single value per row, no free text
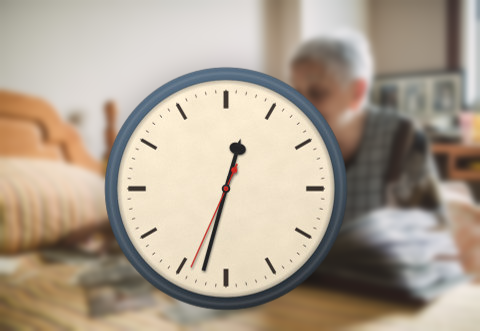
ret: **12:32:34**
